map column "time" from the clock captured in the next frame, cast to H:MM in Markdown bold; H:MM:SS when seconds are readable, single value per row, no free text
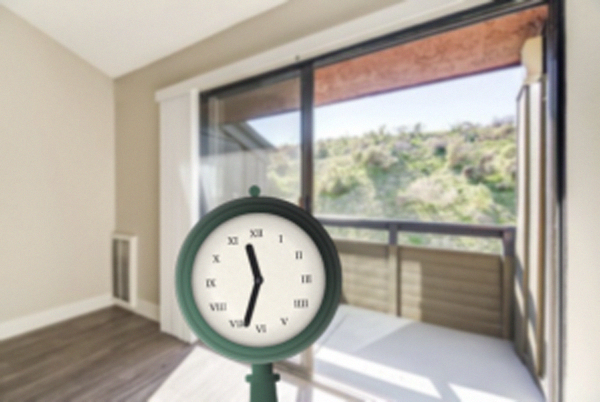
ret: **11:33**
